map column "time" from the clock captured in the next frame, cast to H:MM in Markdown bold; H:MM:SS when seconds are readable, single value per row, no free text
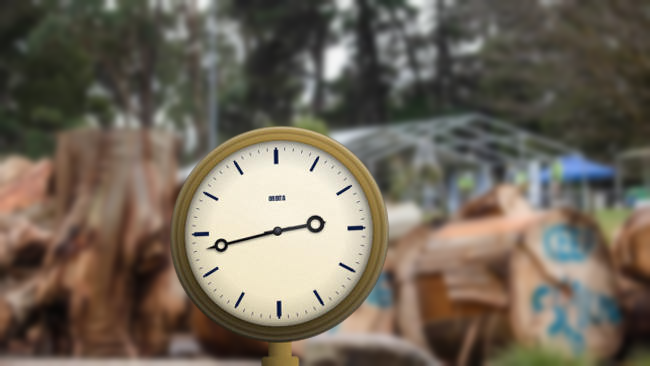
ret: **2:43**
